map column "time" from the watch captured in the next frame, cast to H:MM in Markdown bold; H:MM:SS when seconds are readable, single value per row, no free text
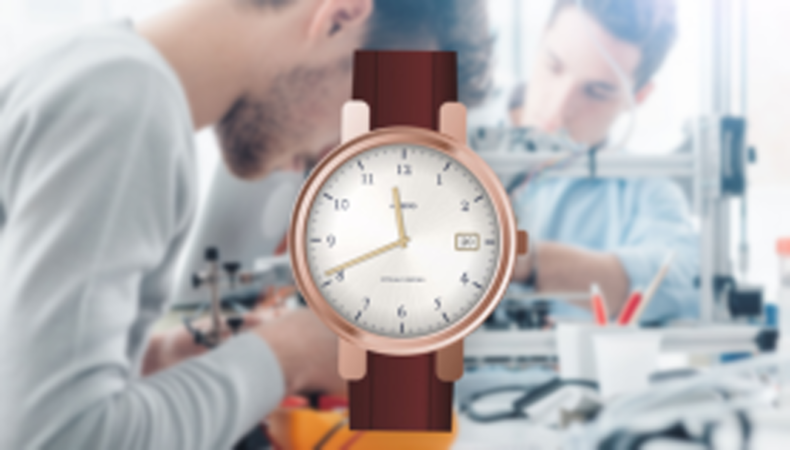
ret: **11:41**
